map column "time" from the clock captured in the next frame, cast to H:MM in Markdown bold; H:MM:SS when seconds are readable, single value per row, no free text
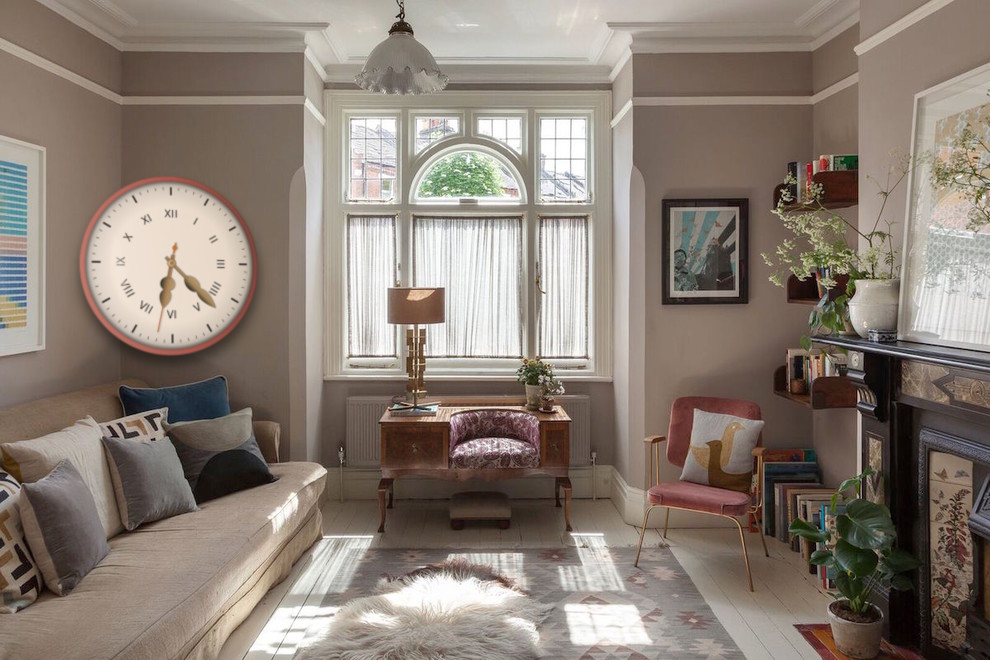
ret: **6:22:32**
